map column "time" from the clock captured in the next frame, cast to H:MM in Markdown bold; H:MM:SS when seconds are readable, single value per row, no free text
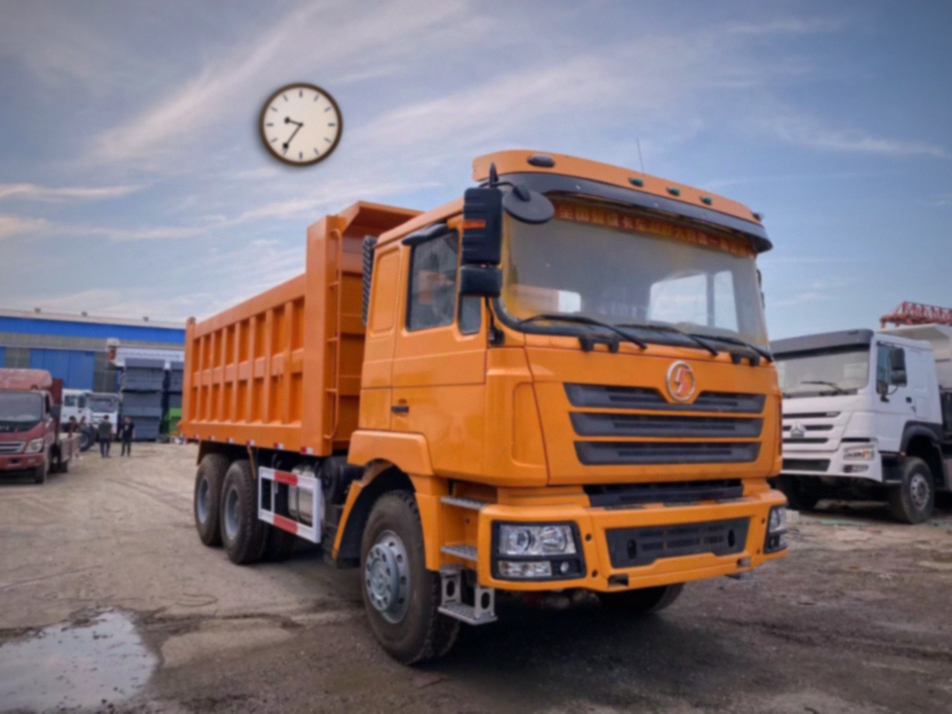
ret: **9:36**
